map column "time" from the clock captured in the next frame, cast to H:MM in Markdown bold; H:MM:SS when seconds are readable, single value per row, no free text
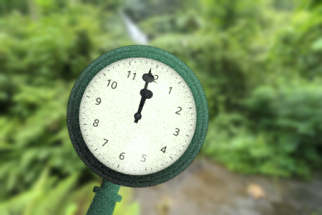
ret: **11:59**
